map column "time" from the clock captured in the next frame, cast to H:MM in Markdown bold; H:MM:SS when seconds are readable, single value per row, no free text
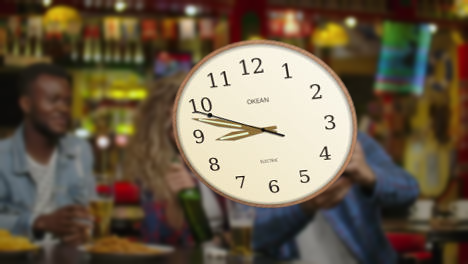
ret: **8:47:49**
